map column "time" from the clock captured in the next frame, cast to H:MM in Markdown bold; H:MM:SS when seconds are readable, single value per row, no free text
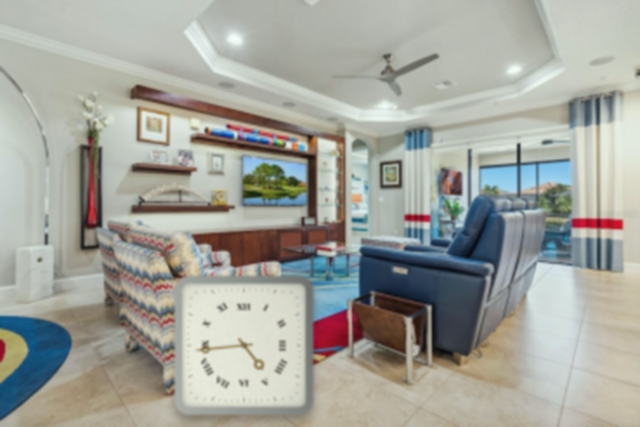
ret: **4:44**
